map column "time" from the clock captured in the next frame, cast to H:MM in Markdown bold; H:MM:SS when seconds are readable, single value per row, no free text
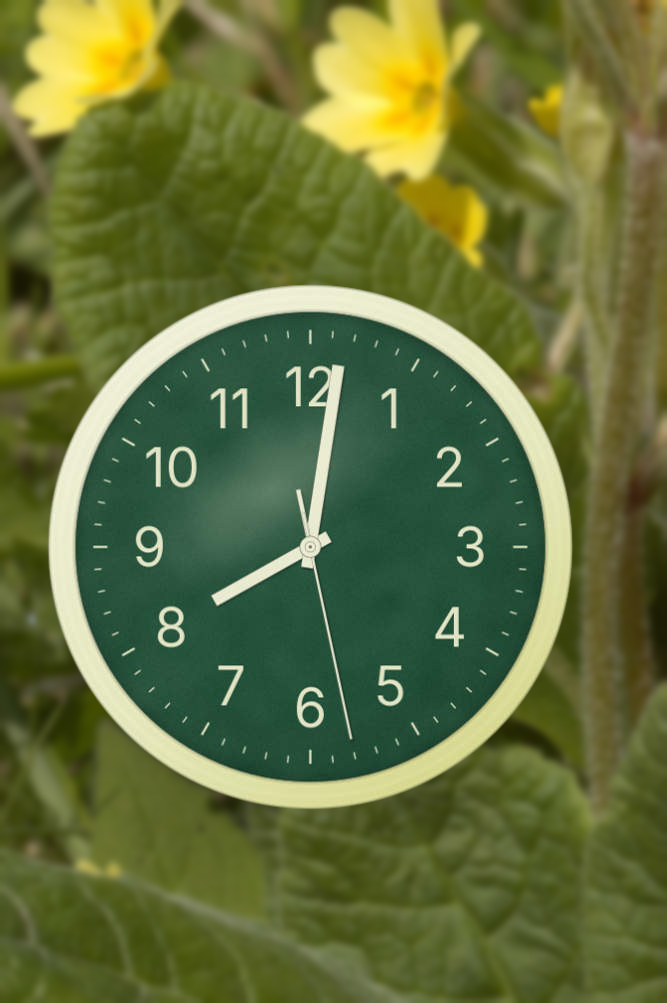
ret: **8:01:28**
